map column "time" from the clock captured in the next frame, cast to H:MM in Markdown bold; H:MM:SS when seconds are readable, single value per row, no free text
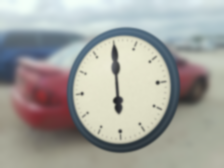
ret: **6:00**
